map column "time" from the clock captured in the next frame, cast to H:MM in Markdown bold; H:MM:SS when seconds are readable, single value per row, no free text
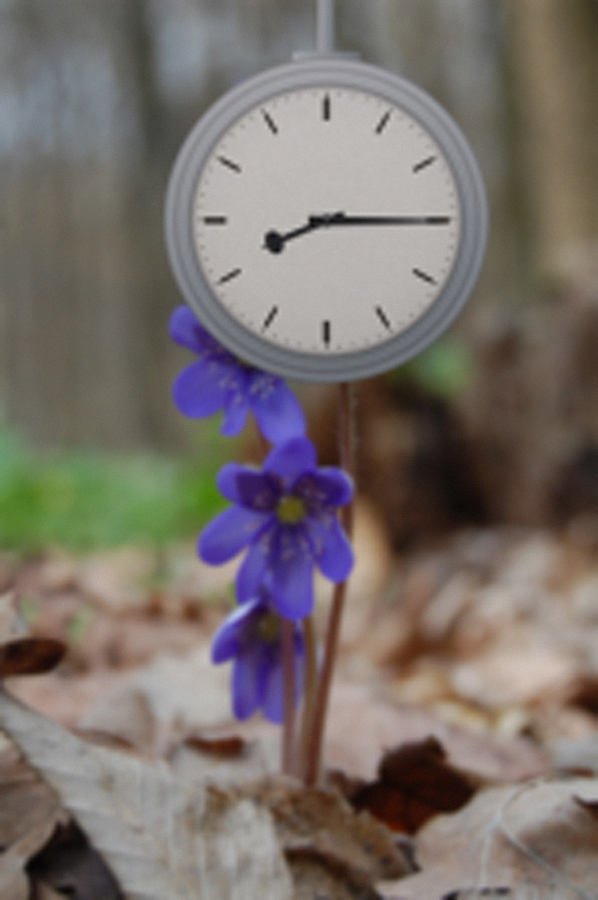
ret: **8:15**
